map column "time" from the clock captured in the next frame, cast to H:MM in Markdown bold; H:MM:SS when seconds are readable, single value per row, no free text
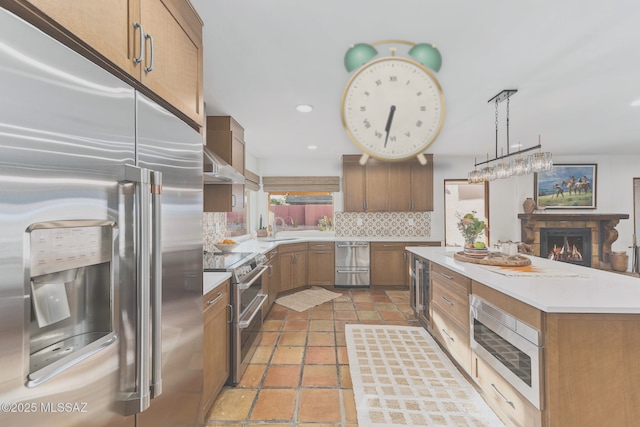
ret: **6:32**
